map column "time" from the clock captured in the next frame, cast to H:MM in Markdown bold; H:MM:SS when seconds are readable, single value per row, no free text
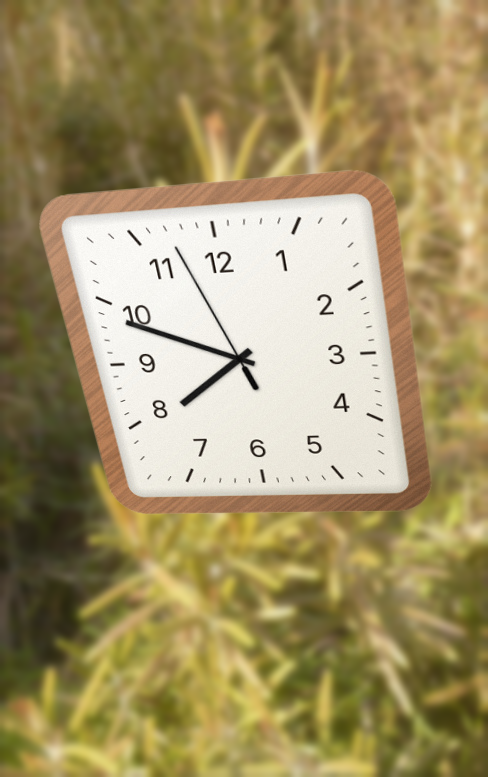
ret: **7:48:57**
